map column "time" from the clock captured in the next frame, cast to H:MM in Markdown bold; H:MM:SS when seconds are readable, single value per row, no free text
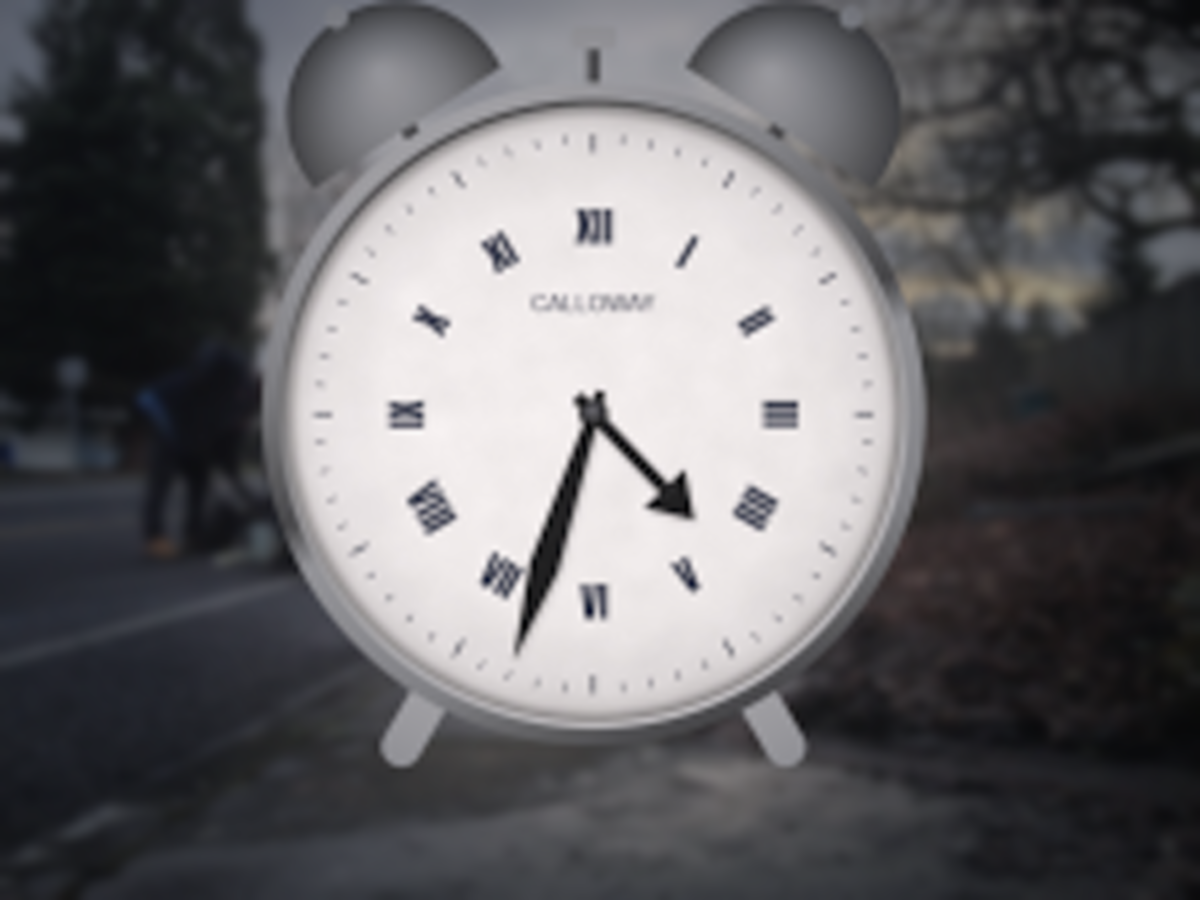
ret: **4:33**
